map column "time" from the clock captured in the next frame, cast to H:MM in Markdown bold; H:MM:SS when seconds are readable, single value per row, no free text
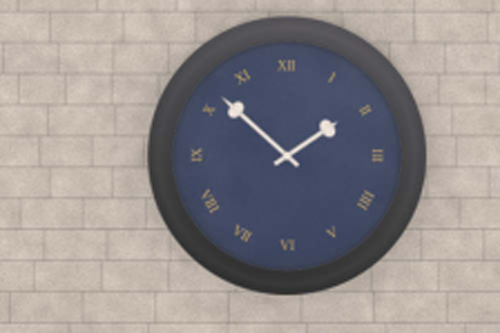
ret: **1:52**
